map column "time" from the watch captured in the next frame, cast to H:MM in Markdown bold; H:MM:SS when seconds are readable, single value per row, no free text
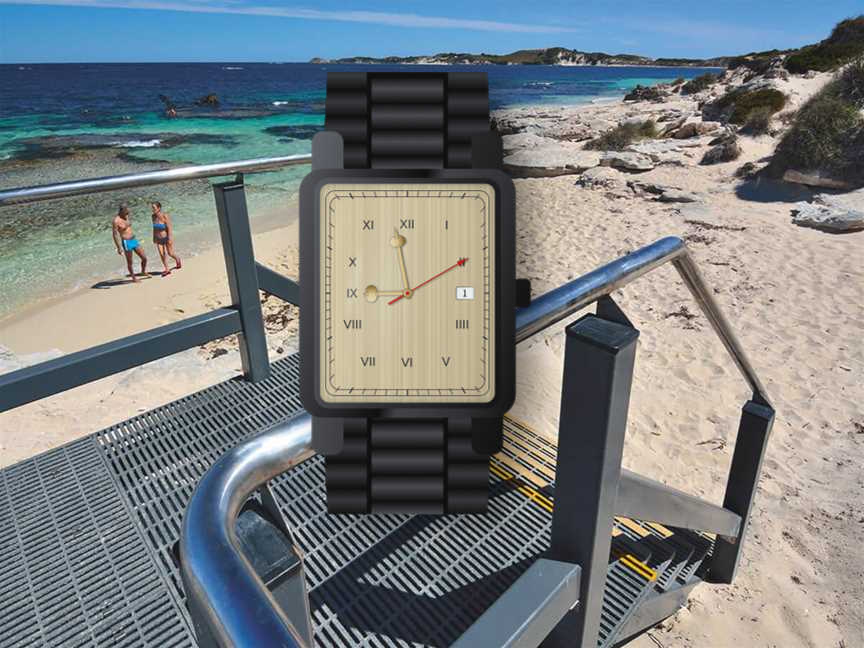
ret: **8:58:10**
